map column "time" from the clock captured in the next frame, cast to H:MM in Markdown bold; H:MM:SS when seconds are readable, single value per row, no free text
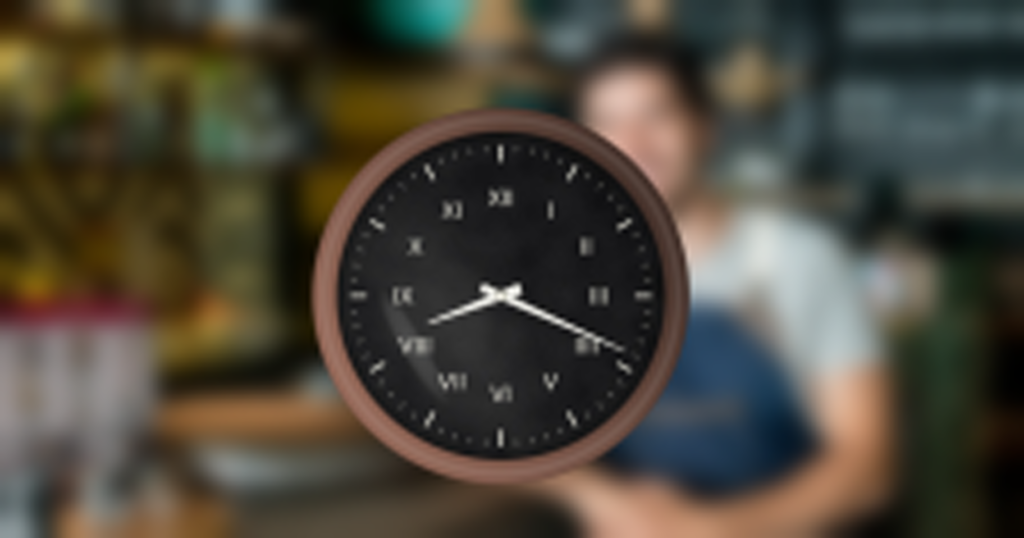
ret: **8:19**
